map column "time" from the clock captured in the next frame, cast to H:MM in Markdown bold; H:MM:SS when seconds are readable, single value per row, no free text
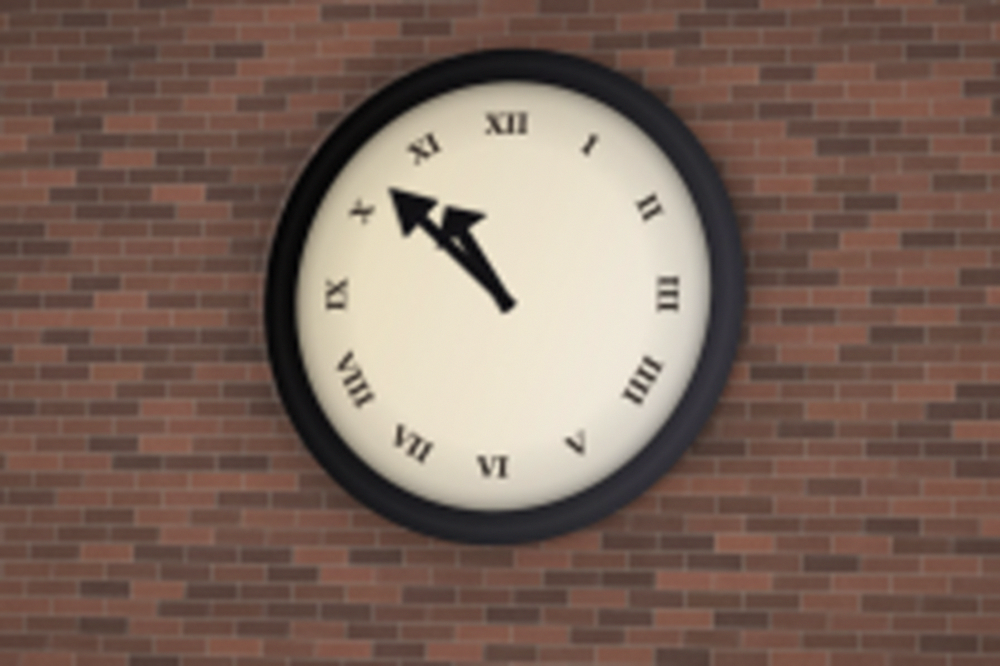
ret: **10:52**
